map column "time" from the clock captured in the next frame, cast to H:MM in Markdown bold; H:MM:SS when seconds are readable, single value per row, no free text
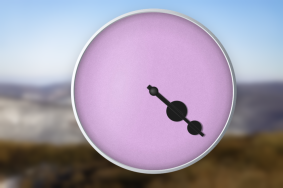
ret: **4:22**
